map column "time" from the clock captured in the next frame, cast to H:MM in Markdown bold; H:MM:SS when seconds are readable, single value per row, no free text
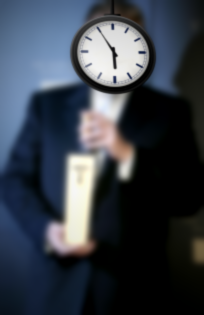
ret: **5:55**
